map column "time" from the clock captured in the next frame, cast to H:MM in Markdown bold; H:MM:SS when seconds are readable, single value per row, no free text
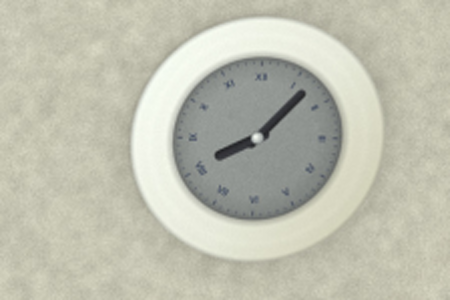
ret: **8:07**
